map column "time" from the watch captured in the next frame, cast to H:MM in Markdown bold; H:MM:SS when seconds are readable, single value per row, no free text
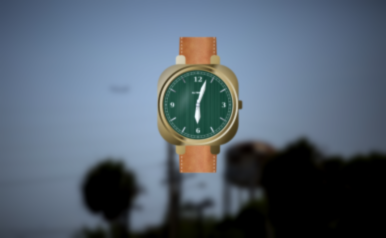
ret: **6:03**
